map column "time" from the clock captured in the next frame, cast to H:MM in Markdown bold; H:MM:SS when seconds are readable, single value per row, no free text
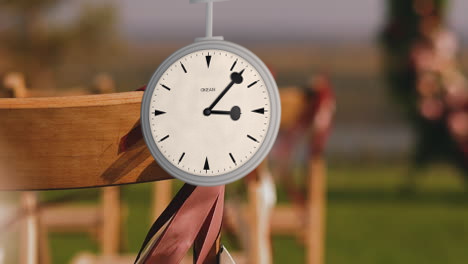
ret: **3:07**
